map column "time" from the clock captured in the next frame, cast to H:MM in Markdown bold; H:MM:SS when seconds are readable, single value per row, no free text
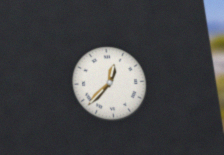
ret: **12:38**
